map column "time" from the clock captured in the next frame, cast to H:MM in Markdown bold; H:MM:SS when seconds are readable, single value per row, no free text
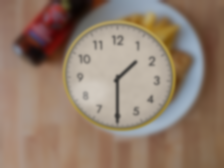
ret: **1:30**
